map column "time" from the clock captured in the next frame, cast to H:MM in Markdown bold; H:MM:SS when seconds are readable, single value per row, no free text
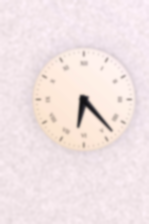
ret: **6:23**
